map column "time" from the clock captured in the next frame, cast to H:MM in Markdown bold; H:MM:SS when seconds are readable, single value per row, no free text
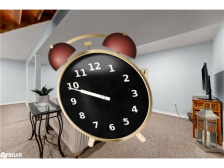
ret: **9:49**
